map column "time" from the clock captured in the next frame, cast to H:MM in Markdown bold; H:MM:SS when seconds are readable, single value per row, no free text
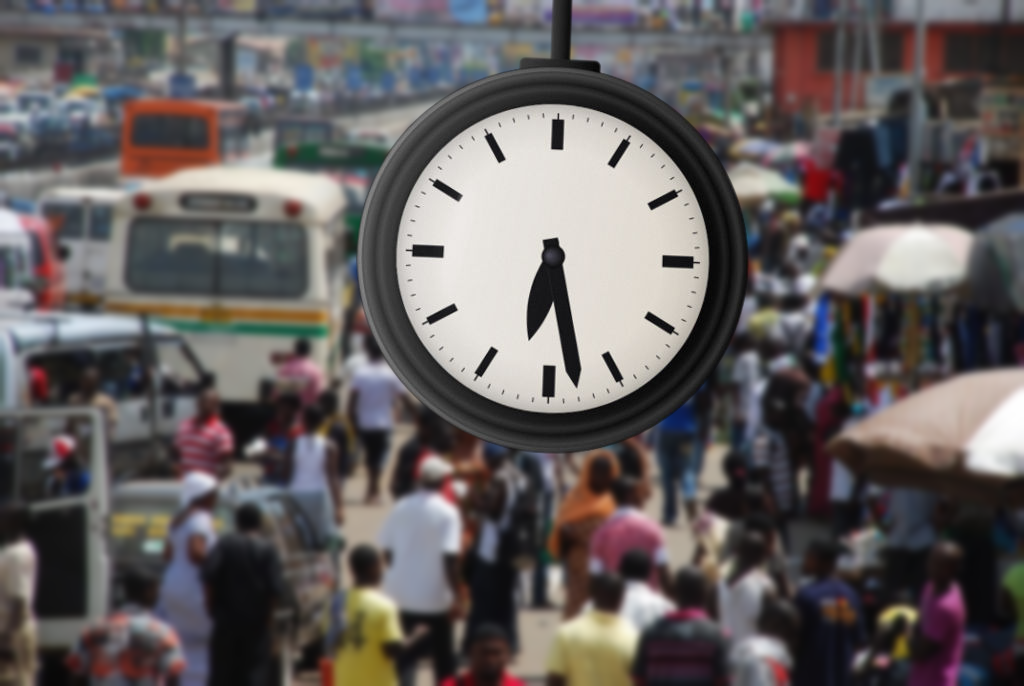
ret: **6:28**
